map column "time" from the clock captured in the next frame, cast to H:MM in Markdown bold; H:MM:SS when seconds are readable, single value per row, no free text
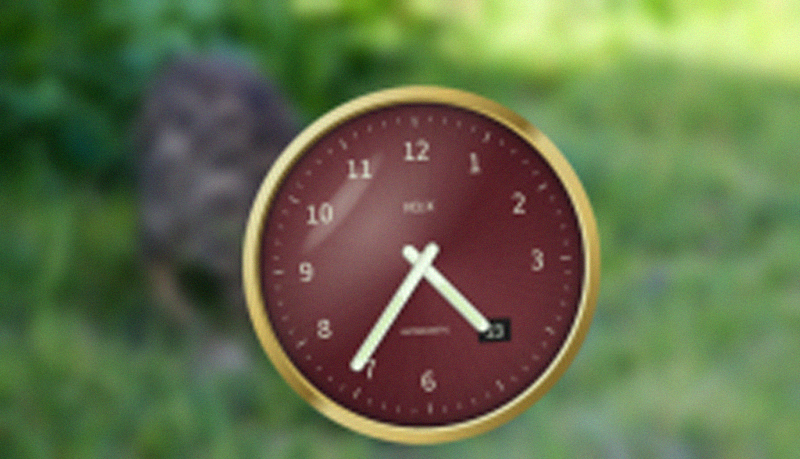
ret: **4:36**
